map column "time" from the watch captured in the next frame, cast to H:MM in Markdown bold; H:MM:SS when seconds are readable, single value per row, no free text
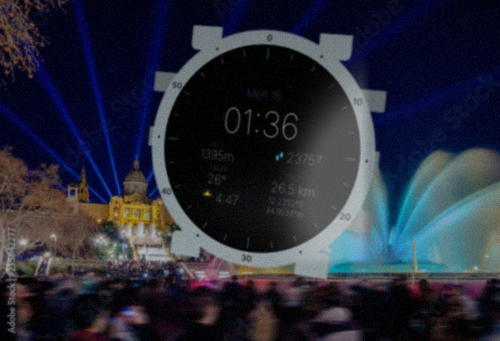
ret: **1:36**
